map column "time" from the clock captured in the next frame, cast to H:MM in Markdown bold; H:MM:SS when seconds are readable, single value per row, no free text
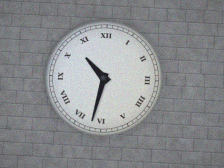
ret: **10:32**
